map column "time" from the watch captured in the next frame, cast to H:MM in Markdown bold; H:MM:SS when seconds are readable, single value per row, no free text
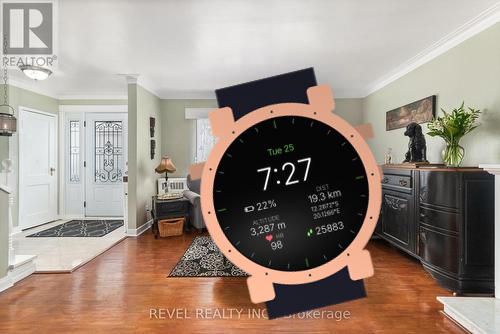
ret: **7:27**
